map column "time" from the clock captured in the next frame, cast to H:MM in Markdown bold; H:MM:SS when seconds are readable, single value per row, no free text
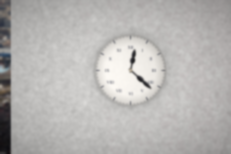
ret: **12:22**
